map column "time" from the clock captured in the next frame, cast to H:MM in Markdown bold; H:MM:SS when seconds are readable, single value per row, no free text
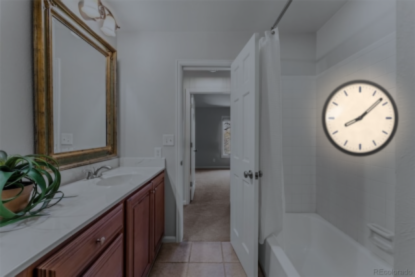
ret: **8:08**
